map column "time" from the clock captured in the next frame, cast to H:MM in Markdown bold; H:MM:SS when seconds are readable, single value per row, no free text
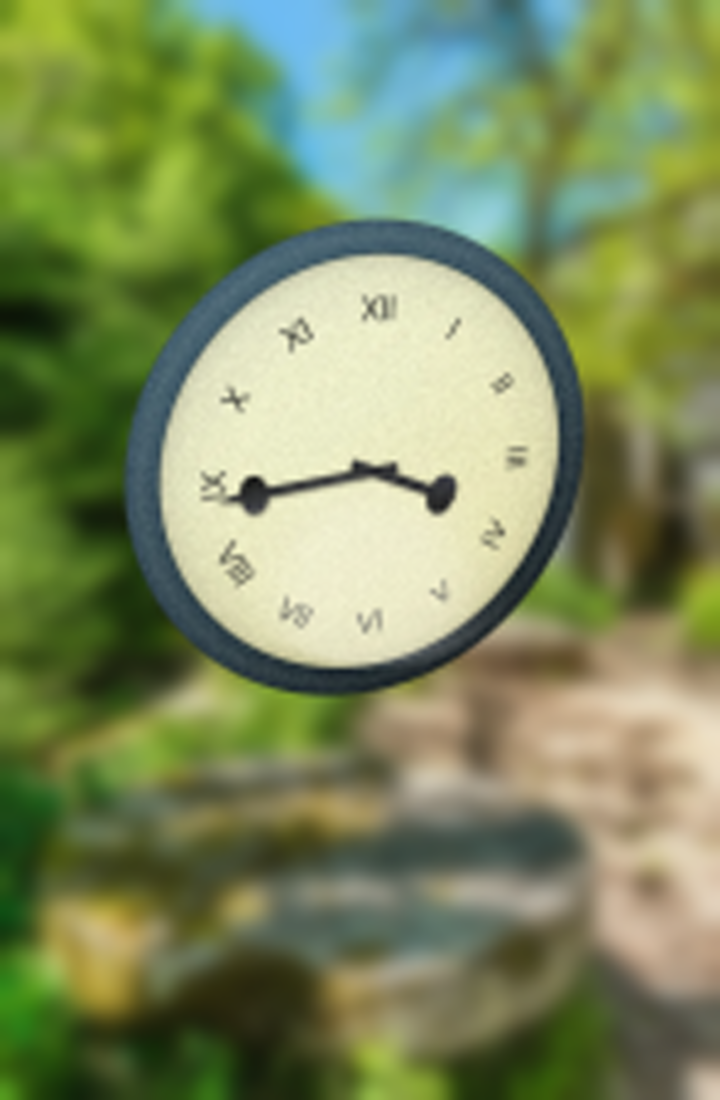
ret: **3:44**
